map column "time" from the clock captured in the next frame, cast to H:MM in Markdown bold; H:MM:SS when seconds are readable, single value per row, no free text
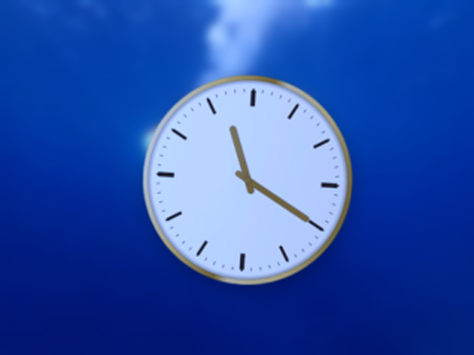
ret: **11:20**
